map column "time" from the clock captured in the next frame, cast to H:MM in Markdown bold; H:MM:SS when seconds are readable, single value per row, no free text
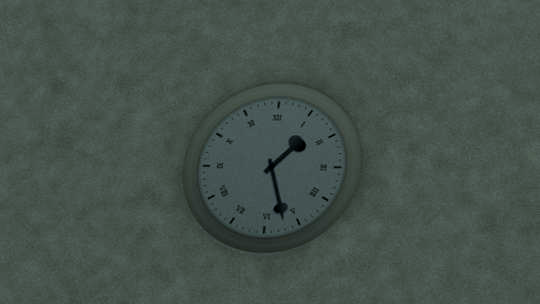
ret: **1:27**
